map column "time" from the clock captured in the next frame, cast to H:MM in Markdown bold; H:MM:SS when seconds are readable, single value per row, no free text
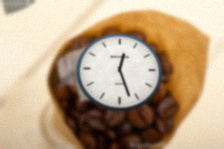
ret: **12:27**
